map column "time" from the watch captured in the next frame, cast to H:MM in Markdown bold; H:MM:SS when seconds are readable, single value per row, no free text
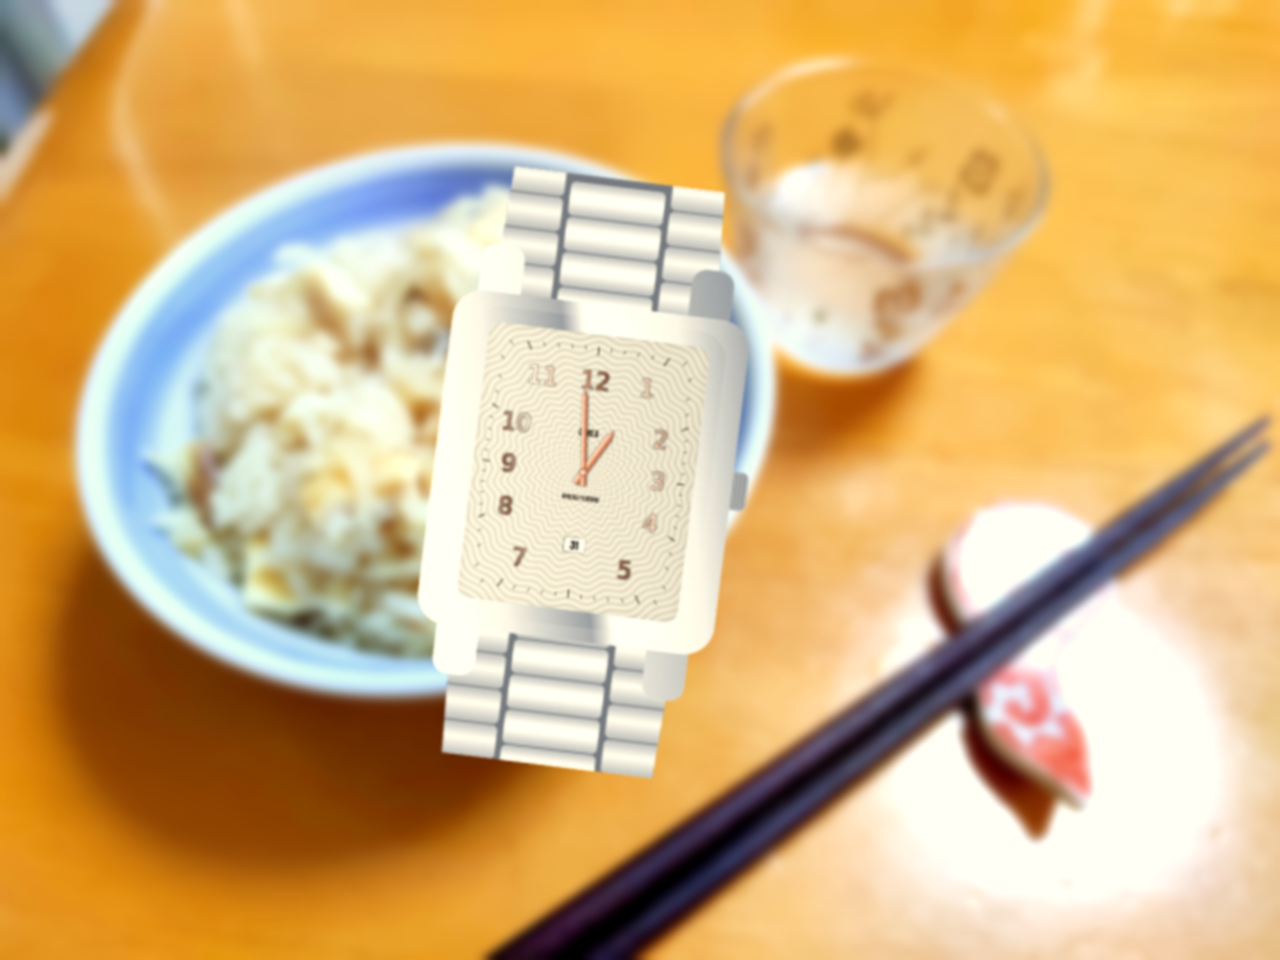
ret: **12:59**
